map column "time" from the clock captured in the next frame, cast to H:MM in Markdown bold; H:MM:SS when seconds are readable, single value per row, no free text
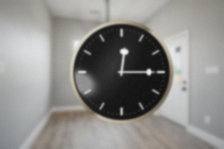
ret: **12:15**
